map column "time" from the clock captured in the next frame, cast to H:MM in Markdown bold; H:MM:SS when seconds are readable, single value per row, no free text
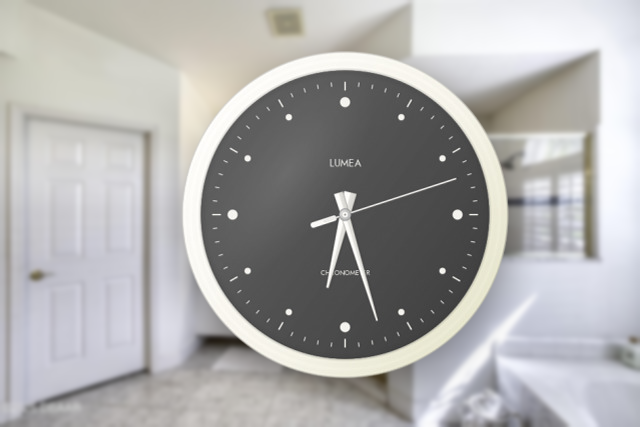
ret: **6:27:12**
